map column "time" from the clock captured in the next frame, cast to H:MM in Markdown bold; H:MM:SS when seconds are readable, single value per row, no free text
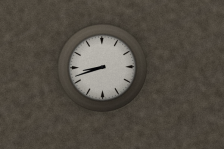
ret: **8:42**
